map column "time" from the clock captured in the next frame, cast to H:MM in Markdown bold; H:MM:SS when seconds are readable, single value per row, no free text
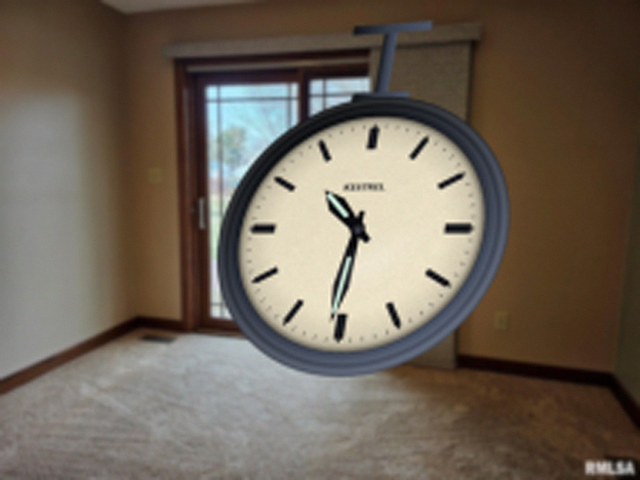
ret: **10:31**
